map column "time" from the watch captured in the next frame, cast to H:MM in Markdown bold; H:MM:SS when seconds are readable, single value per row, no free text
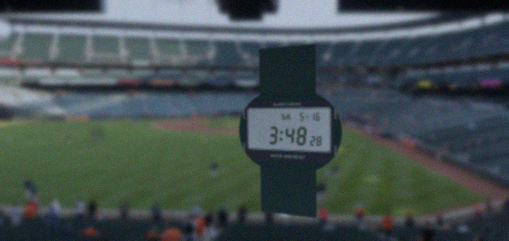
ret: **3:48**
